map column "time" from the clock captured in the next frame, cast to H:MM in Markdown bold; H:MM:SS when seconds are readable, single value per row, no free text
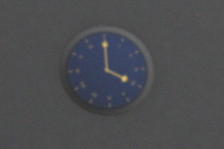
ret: **4:00**
